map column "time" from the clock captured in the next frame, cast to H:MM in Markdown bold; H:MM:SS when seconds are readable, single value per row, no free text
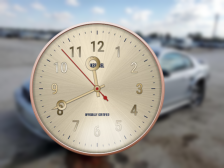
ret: **11:40:53**
